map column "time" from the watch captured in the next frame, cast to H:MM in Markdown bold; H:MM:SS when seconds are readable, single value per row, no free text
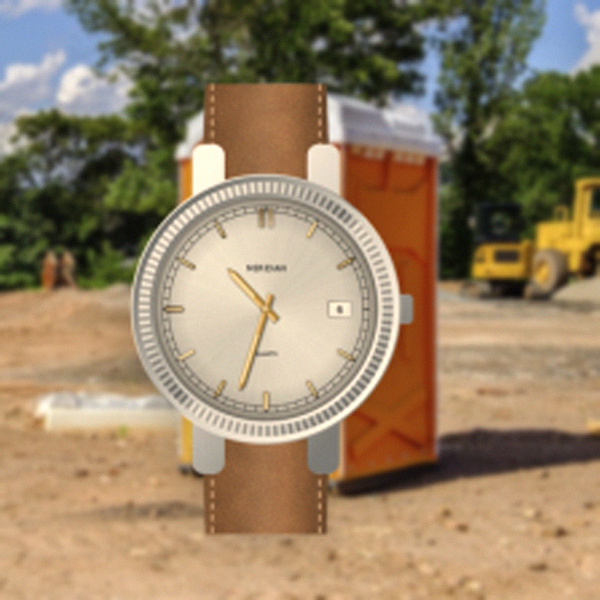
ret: **10:33**
